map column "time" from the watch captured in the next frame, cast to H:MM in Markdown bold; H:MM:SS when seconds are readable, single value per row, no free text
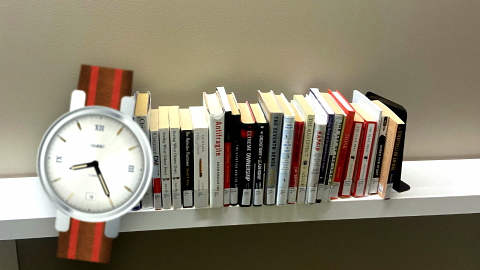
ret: **8:25**
